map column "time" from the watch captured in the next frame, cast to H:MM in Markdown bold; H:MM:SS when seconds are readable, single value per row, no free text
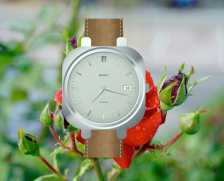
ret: **7:18**
